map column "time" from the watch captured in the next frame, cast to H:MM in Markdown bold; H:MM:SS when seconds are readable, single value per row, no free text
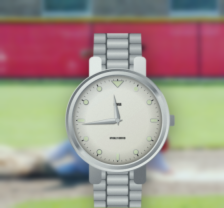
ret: **11:44**
